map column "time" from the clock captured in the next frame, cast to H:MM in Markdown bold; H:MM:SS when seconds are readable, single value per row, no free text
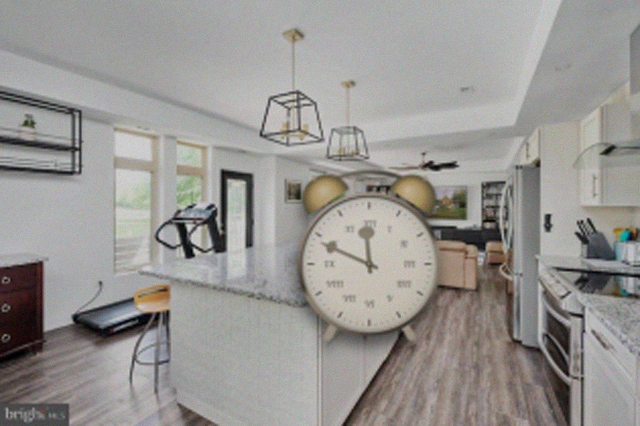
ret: **11:49**
